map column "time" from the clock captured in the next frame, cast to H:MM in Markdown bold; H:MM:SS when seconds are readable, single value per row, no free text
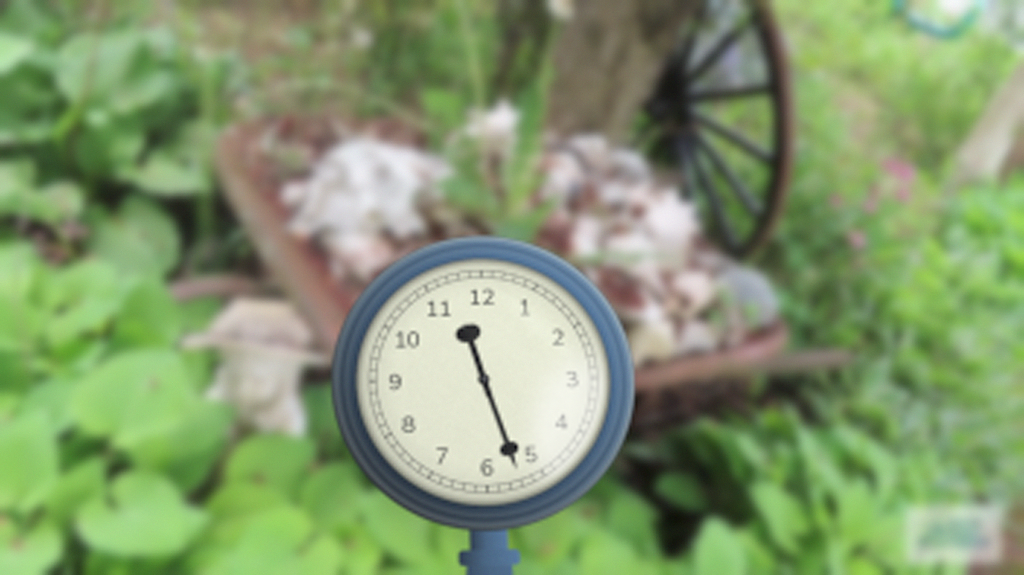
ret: **11:27**
